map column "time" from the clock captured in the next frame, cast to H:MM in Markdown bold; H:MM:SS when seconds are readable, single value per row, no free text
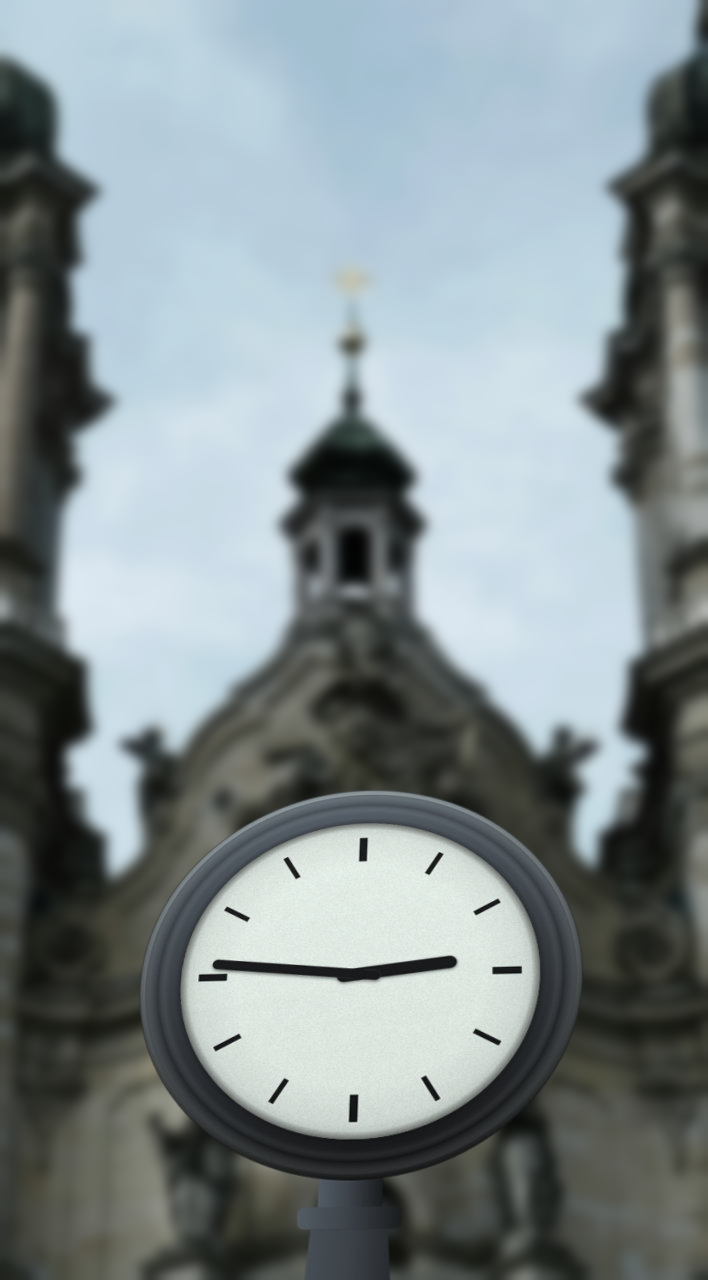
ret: **2:46**
